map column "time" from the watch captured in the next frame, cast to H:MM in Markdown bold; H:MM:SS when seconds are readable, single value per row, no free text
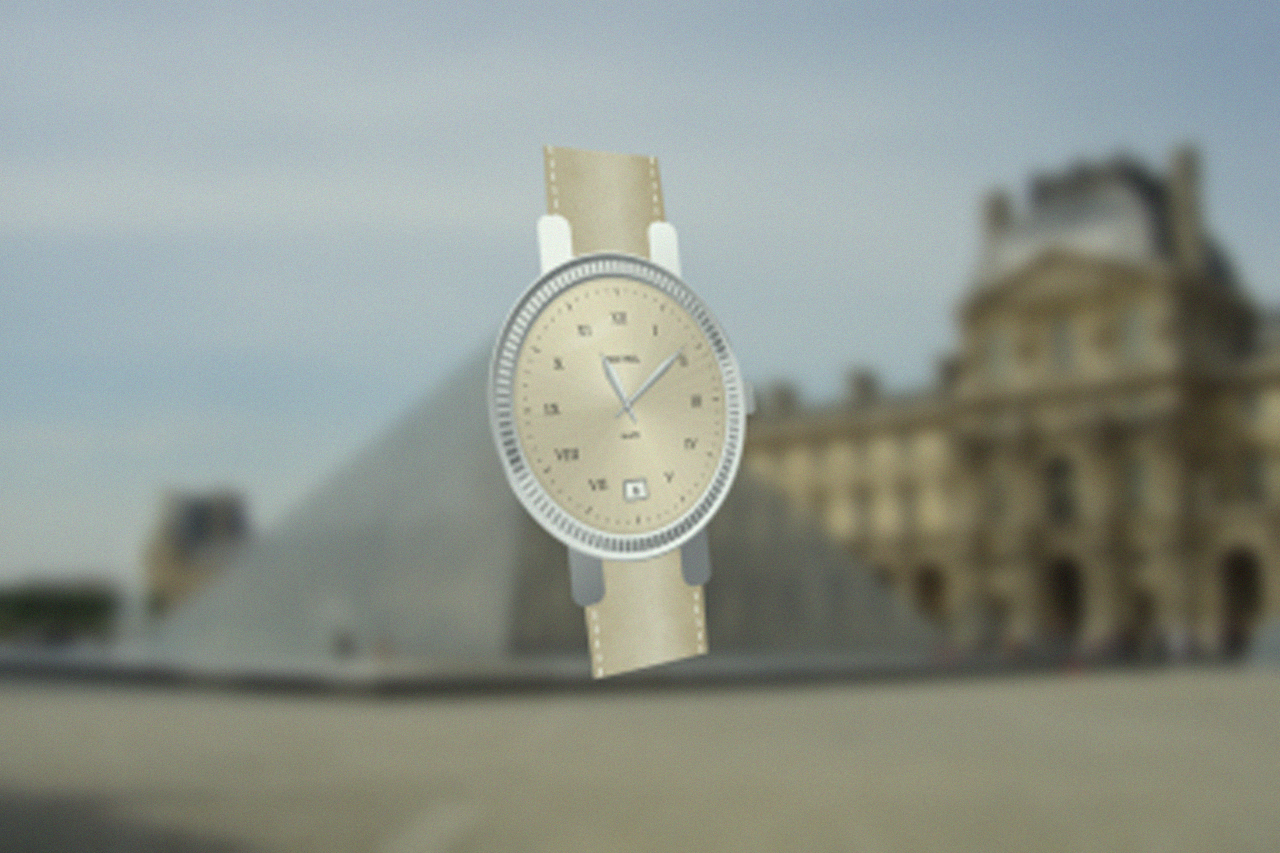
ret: **11:09**
